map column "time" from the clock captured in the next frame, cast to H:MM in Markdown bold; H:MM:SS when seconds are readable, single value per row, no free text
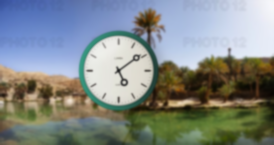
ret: **5:09**
